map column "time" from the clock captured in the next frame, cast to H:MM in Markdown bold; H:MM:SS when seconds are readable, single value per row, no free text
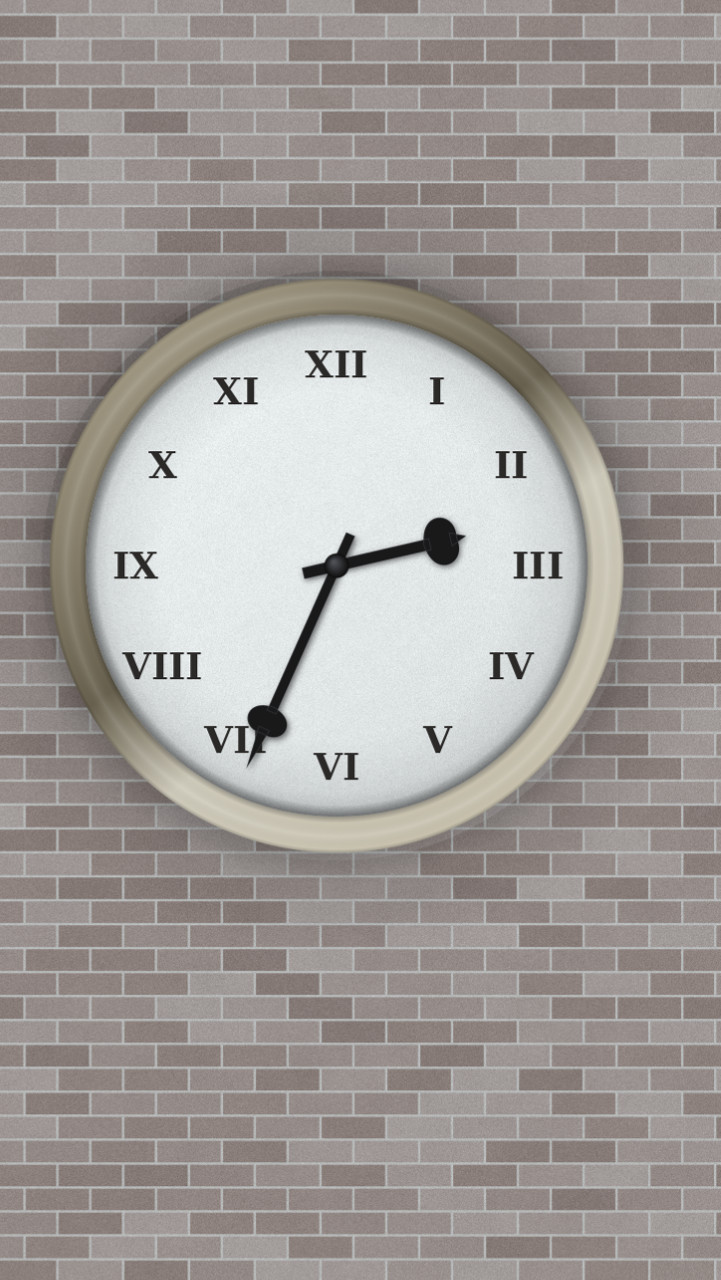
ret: **2:34**
